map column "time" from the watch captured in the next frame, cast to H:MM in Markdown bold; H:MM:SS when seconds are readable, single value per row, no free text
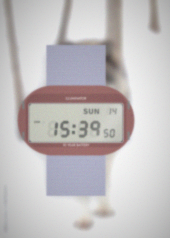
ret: **15:39**
